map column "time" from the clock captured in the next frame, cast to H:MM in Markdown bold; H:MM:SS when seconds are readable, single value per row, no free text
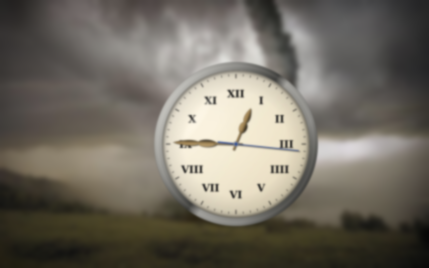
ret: **12:45:16**
